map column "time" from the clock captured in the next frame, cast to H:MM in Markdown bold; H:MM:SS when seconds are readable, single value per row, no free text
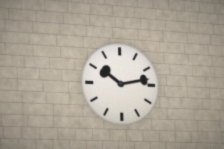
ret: **10:13**
